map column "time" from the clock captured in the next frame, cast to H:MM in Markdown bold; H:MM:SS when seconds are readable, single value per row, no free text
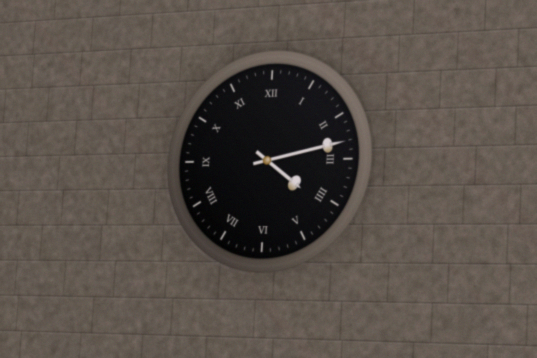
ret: **4:13**
